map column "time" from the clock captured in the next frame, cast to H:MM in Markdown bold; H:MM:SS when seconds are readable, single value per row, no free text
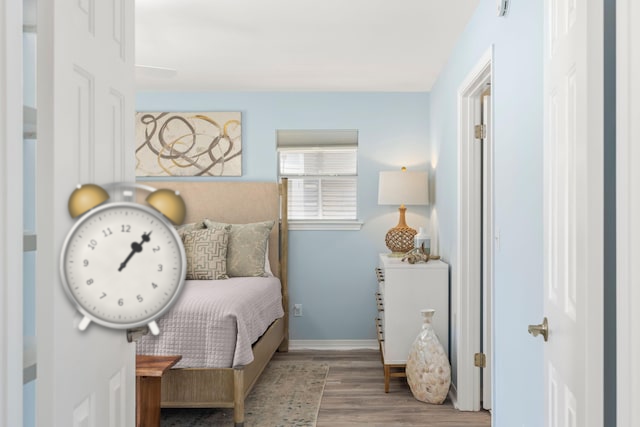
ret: **1:06**
